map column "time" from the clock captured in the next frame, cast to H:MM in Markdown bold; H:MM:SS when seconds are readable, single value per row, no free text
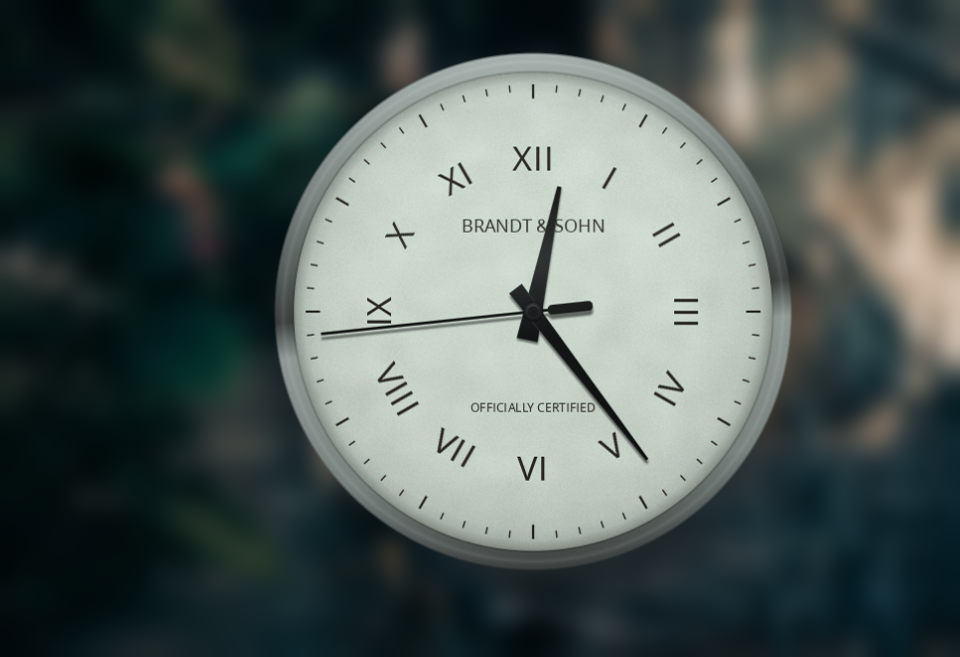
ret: **12:23:44**
